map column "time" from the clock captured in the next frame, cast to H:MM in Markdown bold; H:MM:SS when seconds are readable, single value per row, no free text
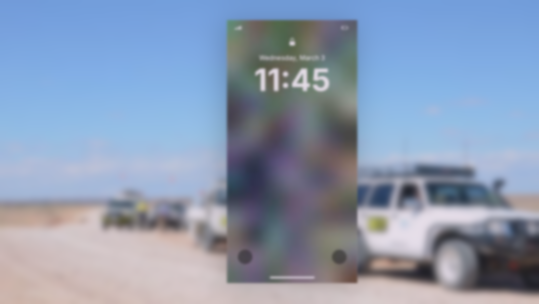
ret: **11:45**
